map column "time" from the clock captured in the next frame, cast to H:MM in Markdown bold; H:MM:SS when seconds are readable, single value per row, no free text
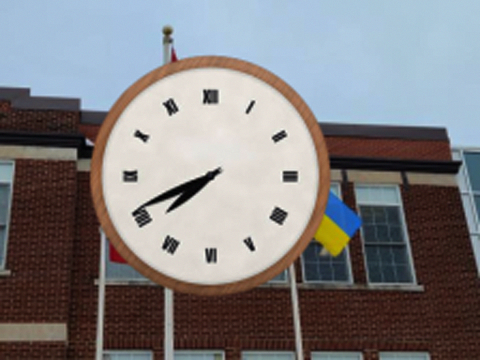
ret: **7:41**
